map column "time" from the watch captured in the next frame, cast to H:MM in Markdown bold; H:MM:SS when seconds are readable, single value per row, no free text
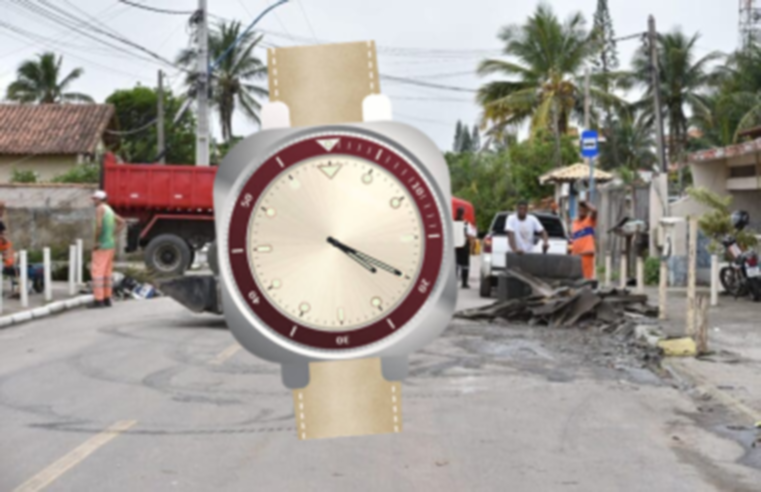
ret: **4:20**
